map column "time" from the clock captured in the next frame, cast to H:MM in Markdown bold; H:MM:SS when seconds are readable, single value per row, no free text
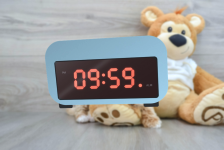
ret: **9:59**
